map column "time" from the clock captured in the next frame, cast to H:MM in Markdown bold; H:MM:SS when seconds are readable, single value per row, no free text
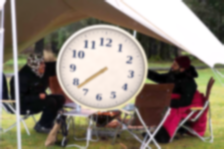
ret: **7:38**
